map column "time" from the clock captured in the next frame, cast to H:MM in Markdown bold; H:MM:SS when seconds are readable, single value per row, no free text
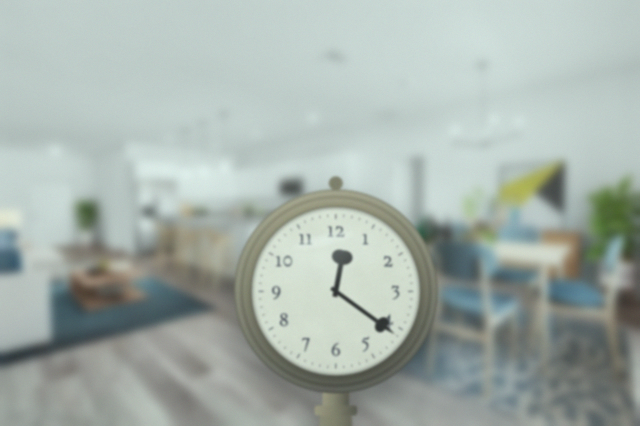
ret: **12:21**
